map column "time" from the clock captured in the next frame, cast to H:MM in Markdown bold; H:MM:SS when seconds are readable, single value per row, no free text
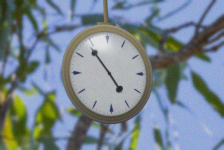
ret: **4:54**
